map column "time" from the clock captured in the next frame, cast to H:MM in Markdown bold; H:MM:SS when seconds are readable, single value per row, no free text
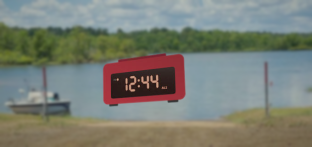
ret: **12:44**
